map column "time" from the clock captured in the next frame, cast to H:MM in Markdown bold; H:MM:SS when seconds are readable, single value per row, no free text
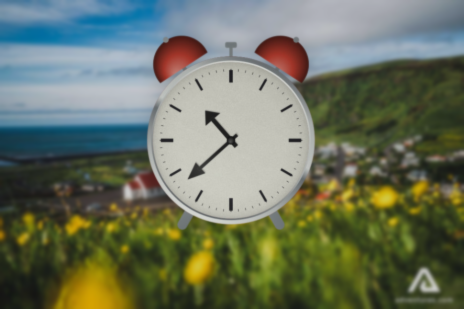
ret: **10:38**
